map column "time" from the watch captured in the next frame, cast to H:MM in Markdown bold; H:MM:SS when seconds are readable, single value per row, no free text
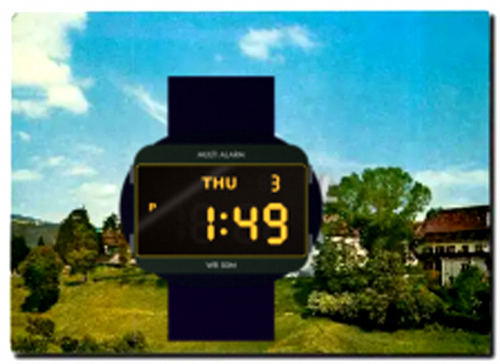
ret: **1:49**
